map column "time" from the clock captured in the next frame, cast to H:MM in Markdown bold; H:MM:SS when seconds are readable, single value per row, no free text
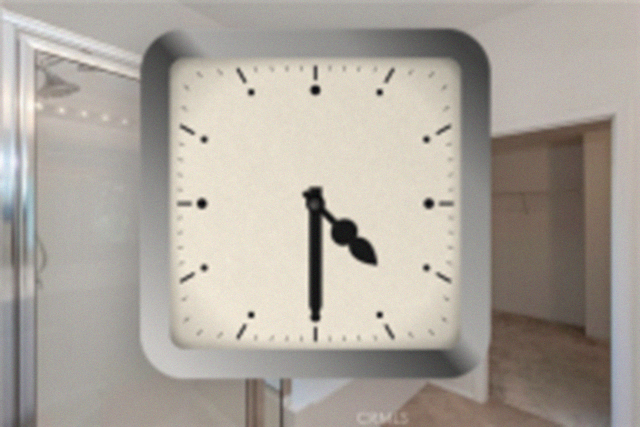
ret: **4:30**
